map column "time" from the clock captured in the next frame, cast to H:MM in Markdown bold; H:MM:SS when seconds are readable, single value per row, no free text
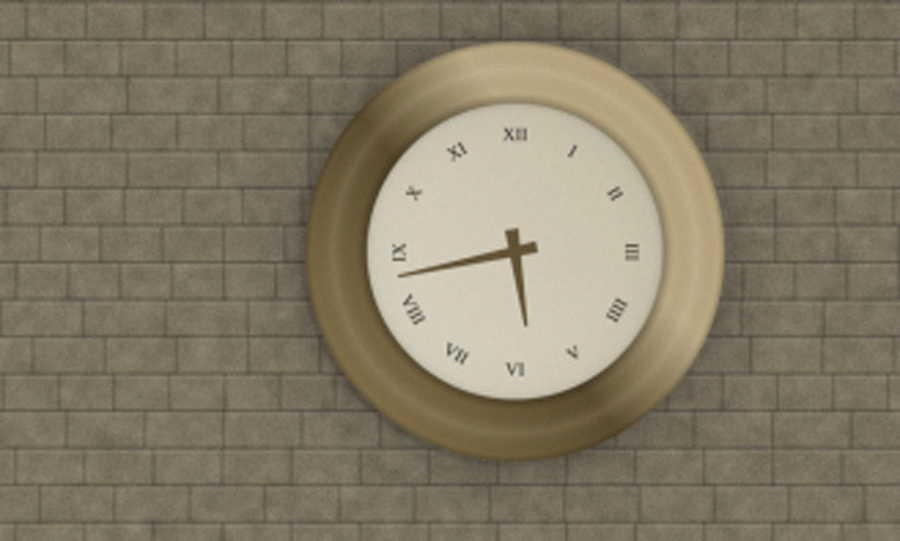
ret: **5:43**
